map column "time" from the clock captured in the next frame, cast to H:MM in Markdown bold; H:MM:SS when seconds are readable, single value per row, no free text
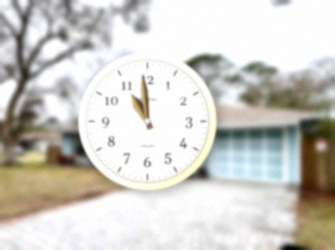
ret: **10:59**
